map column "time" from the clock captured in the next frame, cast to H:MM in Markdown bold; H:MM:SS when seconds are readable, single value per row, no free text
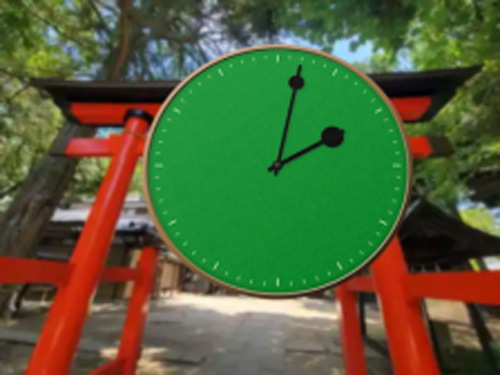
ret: **2:02**
